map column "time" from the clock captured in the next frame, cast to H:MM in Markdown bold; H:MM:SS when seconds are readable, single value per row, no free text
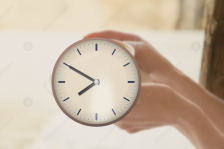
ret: **7:50**
